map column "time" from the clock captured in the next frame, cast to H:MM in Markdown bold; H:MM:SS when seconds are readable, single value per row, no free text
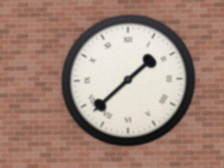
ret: **1:38**
